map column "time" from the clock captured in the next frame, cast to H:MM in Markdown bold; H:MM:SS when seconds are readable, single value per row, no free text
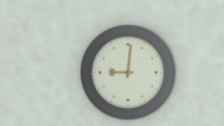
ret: **9:01**
